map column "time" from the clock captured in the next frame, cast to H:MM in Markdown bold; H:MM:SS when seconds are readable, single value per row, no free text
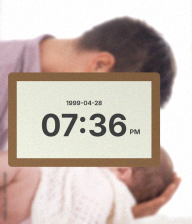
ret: **7:36**
